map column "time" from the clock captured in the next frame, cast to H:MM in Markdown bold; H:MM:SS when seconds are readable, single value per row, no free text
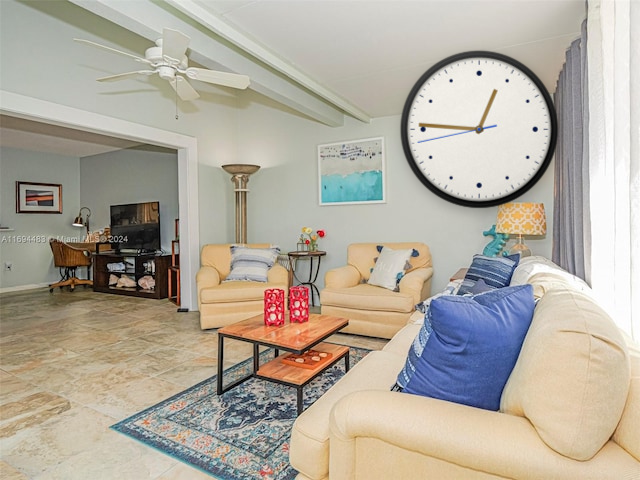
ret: **12:45:43**
